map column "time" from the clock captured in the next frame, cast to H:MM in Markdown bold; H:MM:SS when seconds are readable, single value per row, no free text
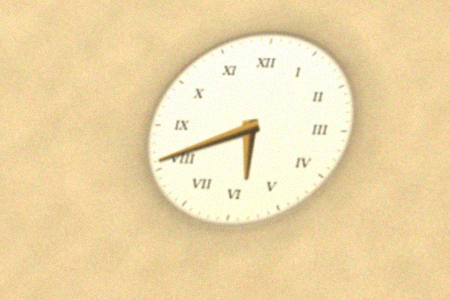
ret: **5:41**
